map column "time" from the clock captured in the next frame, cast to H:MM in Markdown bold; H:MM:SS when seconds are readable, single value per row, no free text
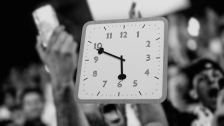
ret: **5:49**
